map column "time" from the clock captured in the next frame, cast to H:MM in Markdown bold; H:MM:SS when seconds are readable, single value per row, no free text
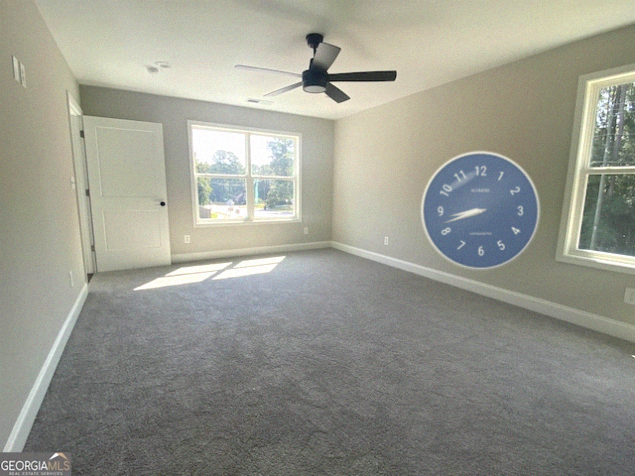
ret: **8:42**
